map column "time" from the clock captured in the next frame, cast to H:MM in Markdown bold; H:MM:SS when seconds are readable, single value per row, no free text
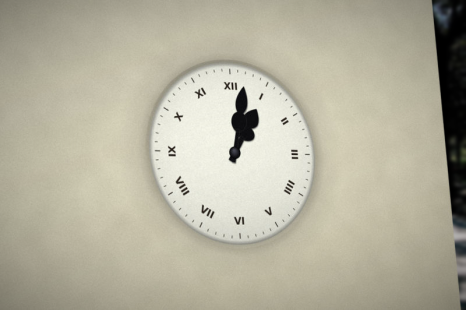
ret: **1:02**
